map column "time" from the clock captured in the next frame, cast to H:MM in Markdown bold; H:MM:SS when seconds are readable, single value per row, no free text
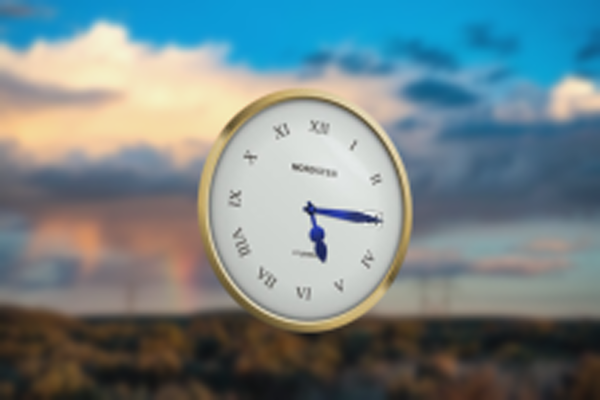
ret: **5:15**
